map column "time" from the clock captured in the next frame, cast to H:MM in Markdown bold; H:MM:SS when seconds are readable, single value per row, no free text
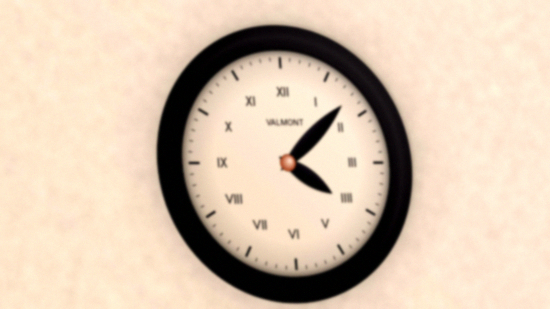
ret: **4:08**
